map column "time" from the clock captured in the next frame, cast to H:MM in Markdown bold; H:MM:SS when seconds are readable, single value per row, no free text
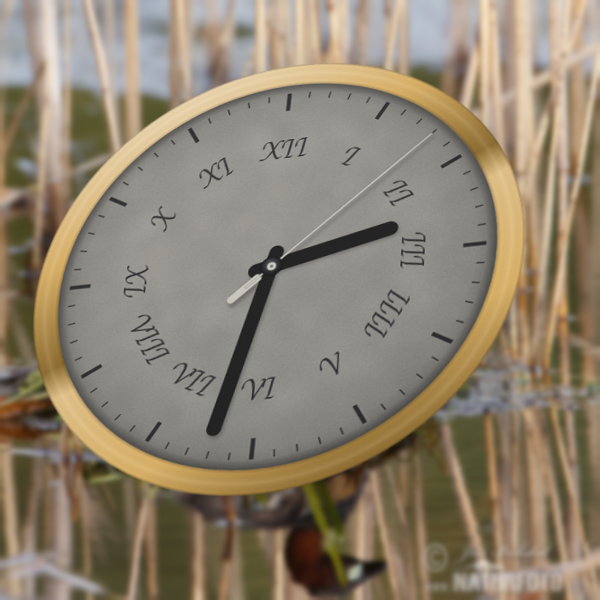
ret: **2:32:08**
